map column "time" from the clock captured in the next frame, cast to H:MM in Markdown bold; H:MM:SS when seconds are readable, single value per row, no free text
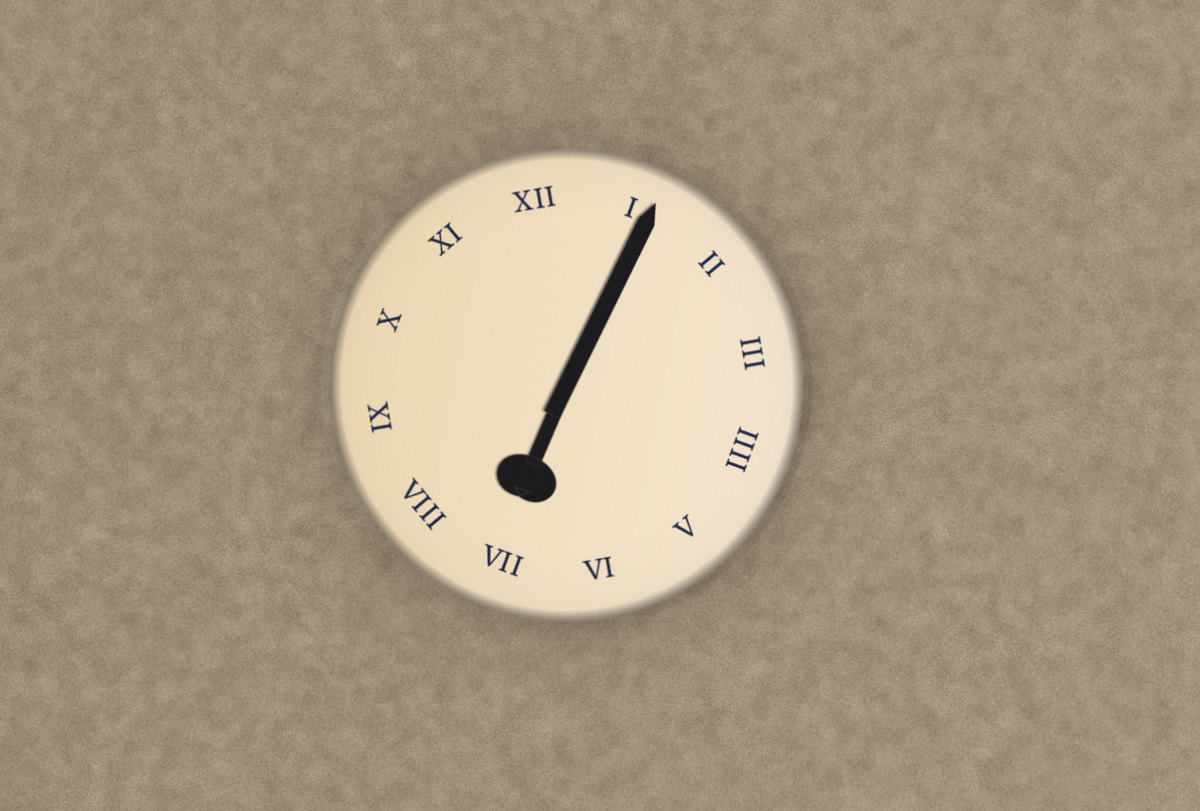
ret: **7:06**
